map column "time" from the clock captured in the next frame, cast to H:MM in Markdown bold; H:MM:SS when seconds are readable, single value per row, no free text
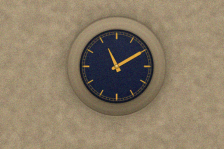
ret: **11:10**
